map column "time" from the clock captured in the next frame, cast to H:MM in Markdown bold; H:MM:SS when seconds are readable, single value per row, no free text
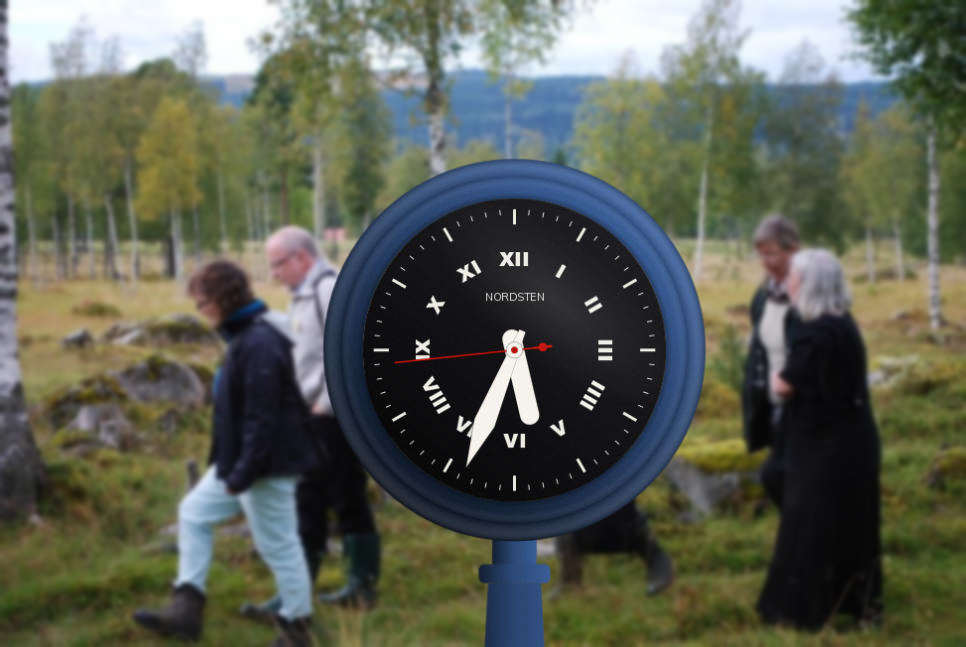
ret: **5:33:44**
